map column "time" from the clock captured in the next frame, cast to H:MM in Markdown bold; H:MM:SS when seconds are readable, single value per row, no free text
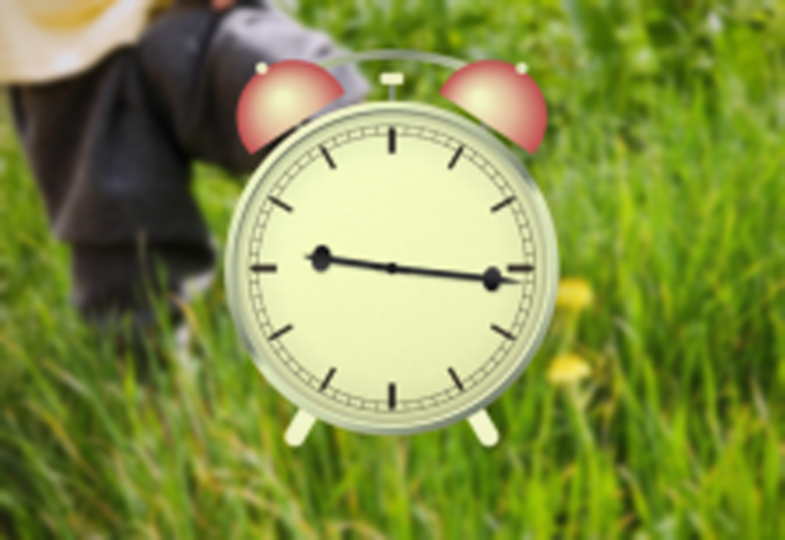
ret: **9:16**
